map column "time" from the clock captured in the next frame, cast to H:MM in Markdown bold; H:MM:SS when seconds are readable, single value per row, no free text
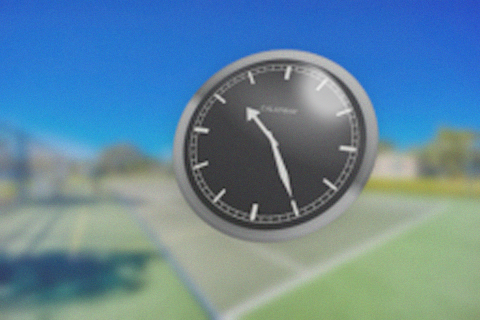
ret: **10:25**
